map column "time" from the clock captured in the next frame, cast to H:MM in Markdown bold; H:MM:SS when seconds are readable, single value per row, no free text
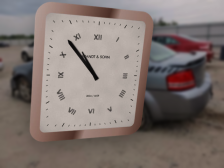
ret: **10:53**
